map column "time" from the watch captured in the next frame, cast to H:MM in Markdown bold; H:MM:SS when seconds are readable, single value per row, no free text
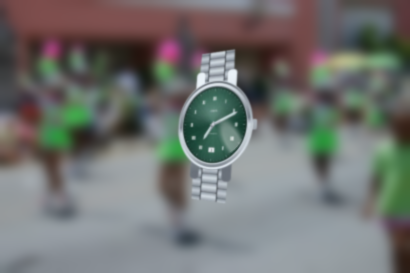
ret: **7:11**
